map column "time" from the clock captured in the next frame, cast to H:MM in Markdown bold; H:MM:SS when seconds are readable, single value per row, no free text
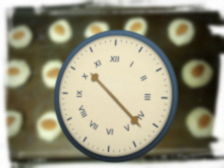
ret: **10:22**
